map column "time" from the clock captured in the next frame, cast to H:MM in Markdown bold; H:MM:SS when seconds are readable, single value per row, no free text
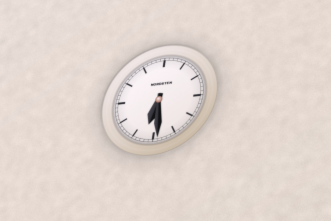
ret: **6:29**
